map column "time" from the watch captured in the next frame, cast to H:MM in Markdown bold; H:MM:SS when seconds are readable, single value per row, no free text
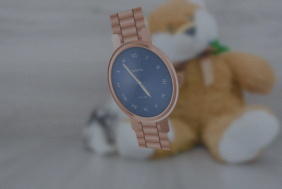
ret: **4:54**
